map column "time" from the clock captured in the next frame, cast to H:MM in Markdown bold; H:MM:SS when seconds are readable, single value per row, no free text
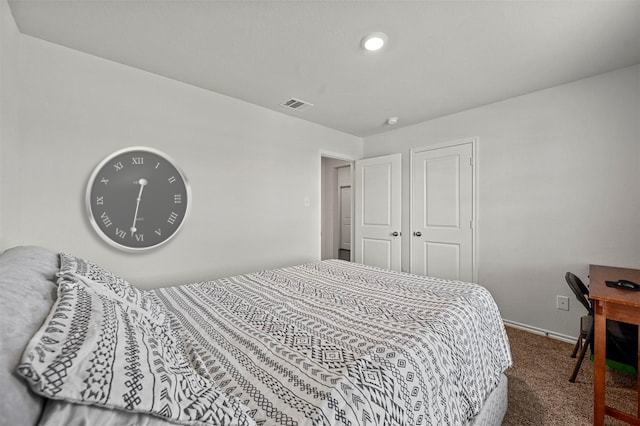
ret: **12:32**
